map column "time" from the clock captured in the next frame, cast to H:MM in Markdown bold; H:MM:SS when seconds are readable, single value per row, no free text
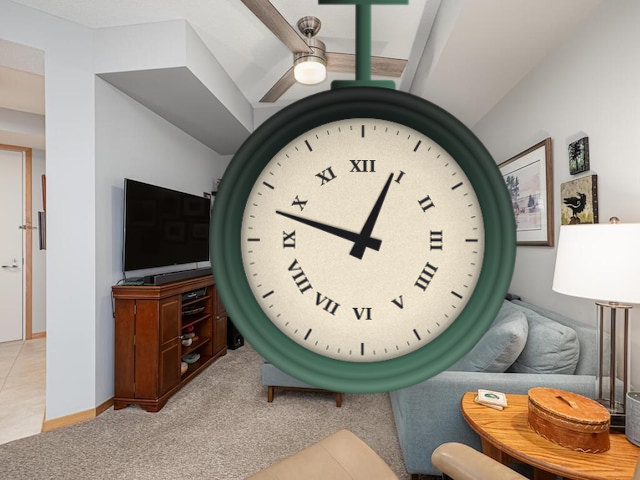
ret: **12:48**
